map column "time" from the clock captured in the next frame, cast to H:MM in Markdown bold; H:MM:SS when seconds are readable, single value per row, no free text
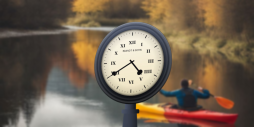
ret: **4:40**
